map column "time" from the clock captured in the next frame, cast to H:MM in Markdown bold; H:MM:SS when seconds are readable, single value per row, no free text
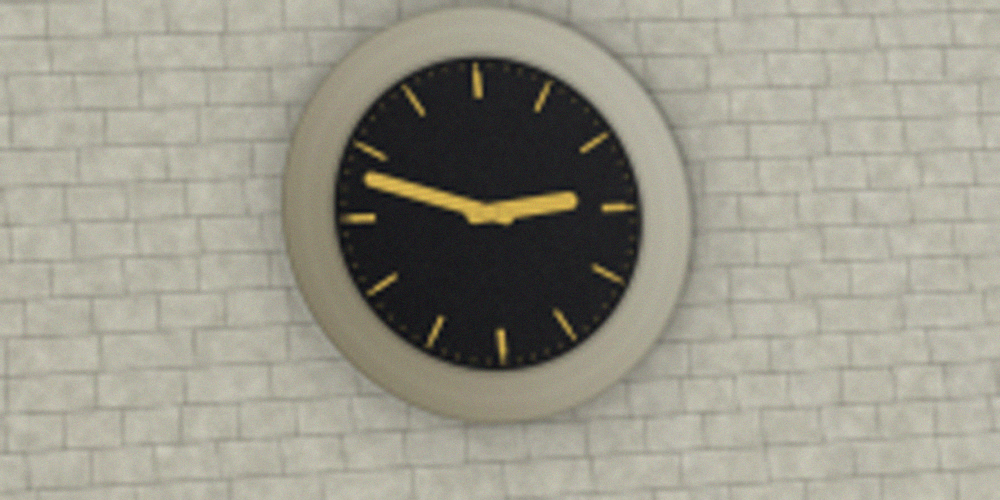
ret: **2:48**
